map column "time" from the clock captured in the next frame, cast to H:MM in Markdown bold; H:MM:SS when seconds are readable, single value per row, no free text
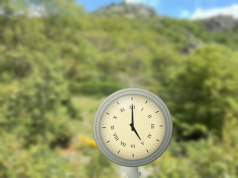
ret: **5:00**
